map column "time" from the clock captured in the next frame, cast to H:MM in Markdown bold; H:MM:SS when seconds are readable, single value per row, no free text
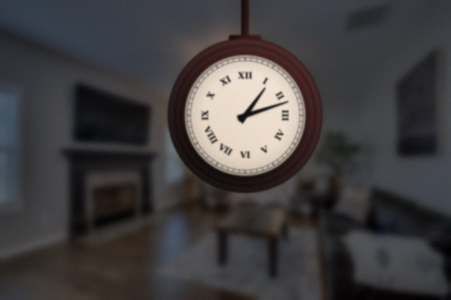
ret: **1:12**
